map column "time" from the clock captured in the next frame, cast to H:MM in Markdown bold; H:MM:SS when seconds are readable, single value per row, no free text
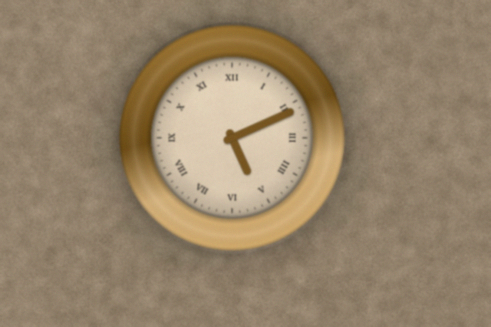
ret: **5:11**
